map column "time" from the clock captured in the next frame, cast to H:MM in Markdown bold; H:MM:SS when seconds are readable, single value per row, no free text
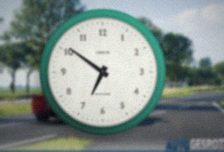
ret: **6:51**
